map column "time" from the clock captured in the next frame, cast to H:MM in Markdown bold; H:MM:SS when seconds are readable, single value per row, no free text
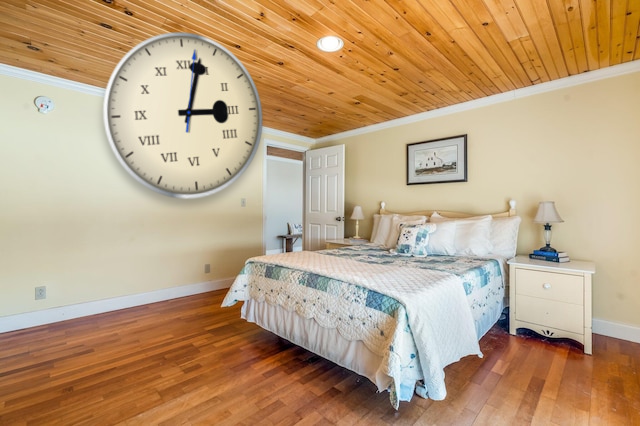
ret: **3:03:02**
